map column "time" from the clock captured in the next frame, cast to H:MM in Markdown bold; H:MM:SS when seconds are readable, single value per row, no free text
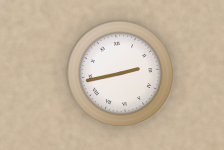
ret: **2:44**
